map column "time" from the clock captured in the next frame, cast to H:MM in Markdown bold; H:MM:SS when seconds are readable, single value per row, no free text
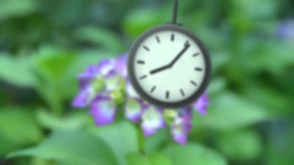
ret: **8:06**
